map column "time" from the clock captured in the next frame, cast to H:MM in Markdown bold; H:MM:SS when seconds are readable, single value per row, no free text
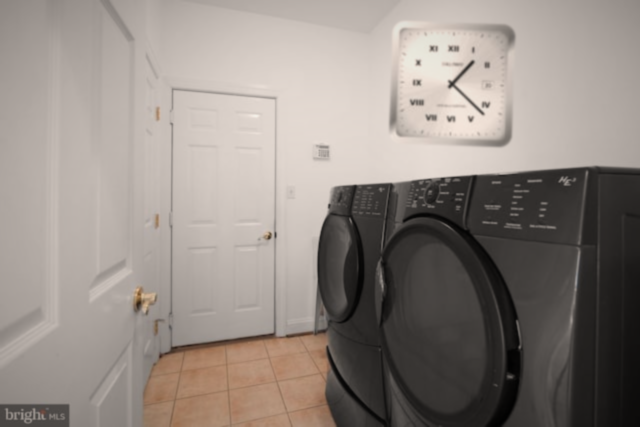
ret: **1:22**
